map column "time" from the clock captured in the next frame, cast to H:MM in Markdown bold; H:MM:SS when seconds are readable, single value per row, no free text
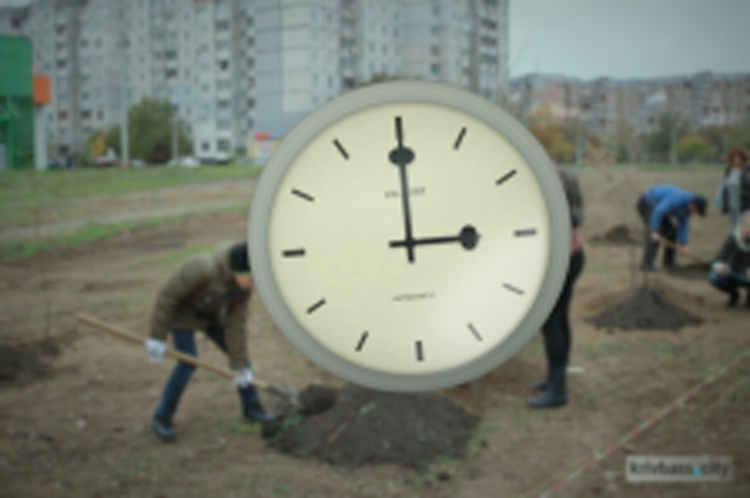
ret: **3:00**
